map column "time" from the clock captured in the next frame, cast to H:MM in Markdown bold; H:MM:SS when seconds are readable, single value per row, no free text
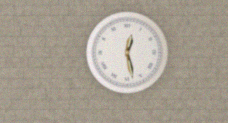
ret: **12:28**
